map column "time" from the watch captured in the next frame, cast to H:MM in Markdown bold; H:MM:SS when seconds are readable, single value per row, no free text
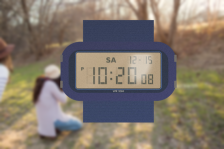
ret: **10:20:08**
